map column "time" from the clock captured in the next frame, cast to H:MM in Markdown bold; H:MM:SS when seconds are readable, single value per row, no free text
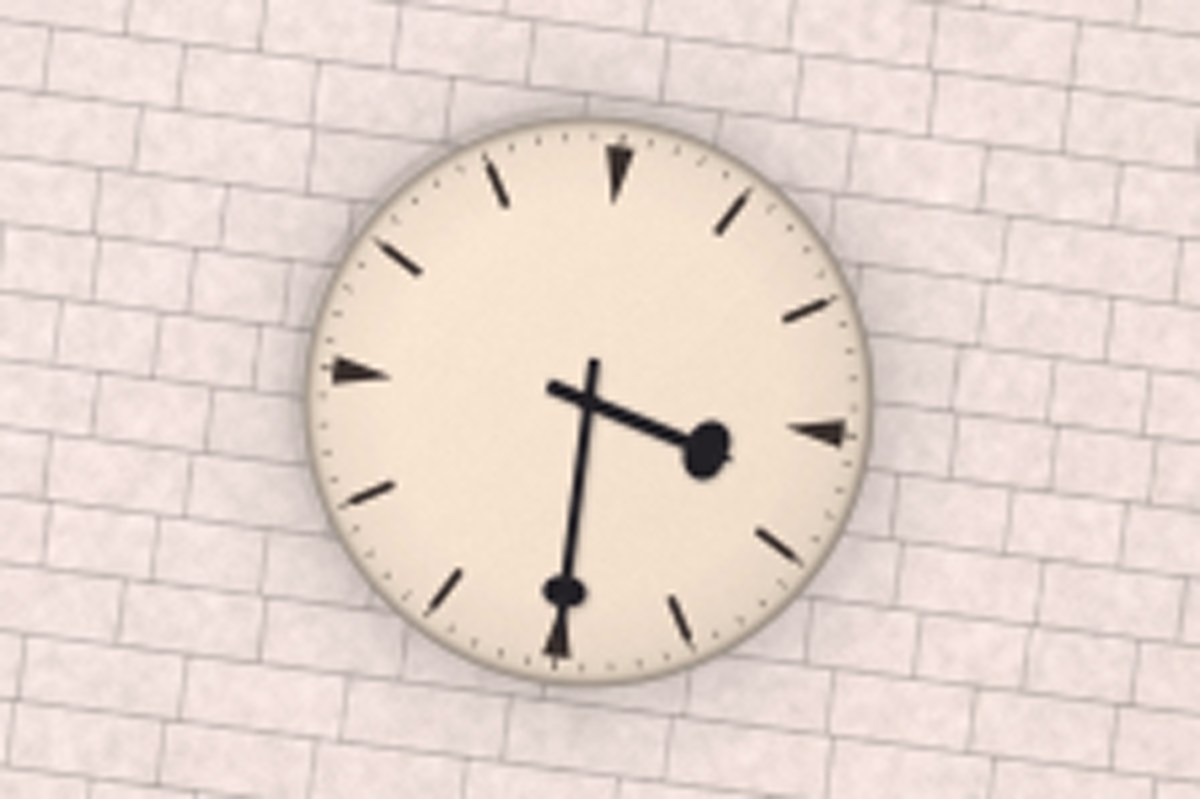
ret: **3:30**
